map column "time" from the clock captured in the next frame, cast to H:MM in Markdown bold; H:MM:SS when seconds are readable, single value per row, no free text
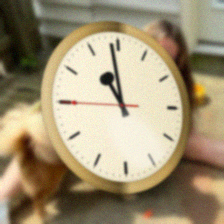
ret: **10:58:45**
